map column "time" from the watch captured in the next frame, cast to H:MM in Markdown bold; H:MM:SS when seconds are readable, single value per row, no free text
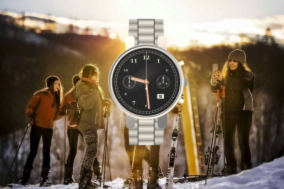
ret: **9:29**
